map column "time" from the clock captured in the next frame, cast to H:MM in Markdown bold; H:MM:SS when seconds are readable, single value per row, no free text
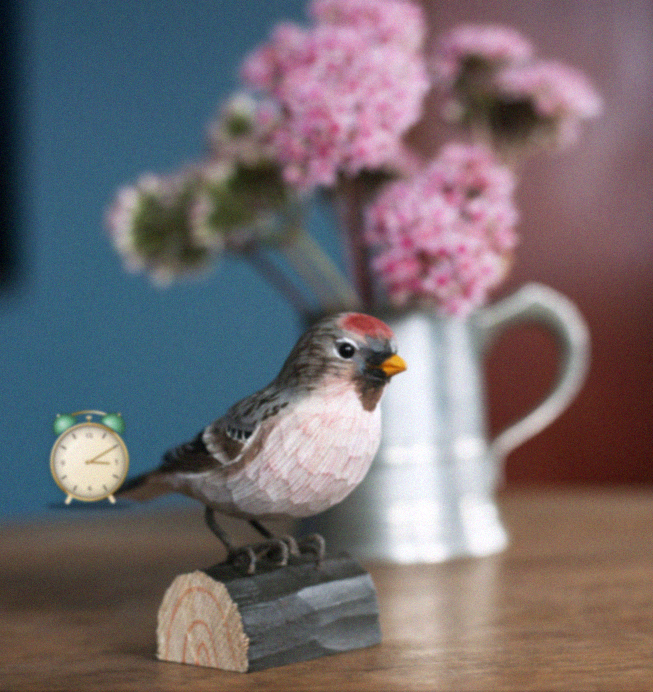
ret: **3:10**
